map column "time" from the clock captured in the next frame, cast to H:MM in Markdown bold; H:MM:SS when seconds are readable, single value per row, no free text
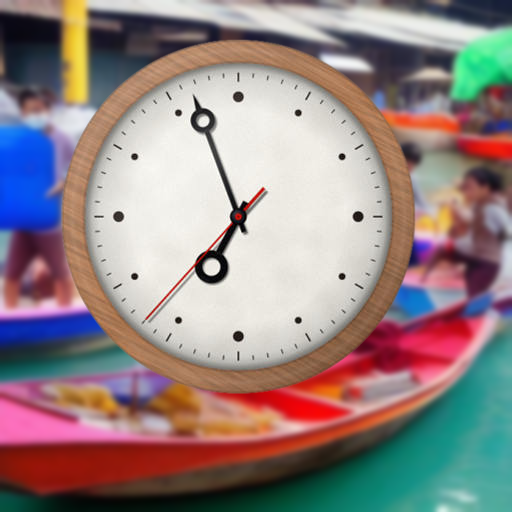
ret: **6:56:37**
